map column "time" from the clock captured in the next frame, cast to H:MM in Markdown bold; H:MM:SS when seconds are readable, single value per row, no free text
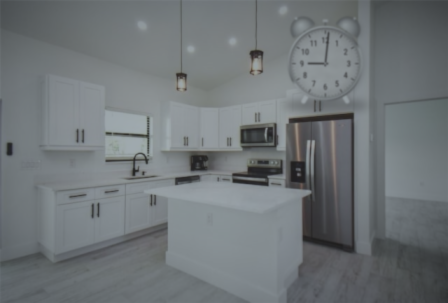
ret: **9:01**
